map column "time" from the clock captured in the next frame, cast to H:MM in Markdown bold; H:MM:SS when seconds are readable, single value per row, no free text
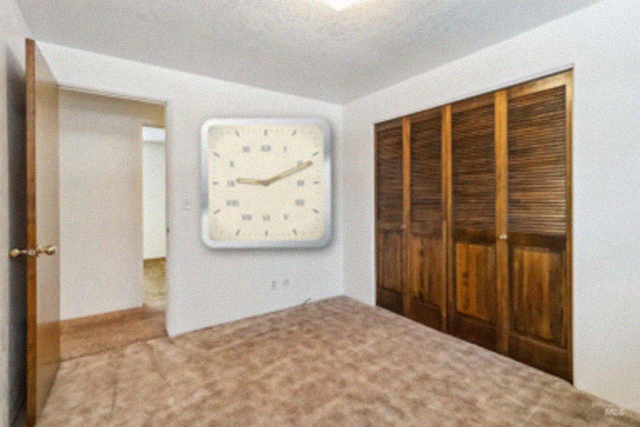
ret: **9:11**
